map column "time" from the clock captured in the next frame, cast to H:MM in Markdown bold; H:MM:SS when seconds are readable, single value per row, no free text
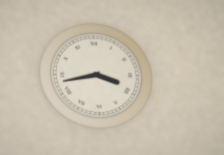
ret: **3:43**
